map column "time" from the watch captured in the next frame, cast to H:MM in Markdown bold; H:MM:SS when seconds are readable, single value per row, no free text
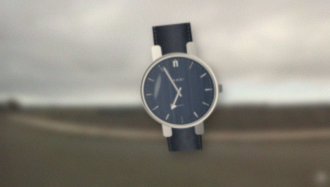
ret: **6:56**
